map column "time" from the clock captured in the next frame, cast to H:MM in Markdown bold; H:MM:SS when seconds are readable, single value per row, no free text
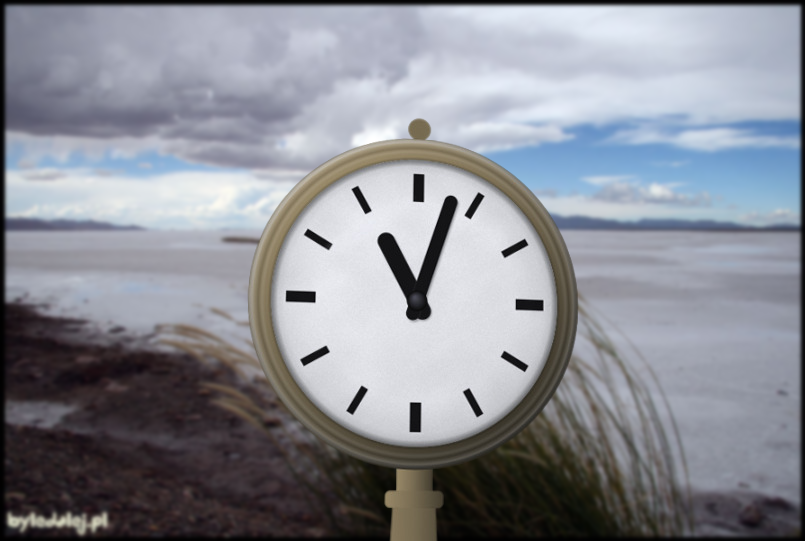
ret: **11:03**
